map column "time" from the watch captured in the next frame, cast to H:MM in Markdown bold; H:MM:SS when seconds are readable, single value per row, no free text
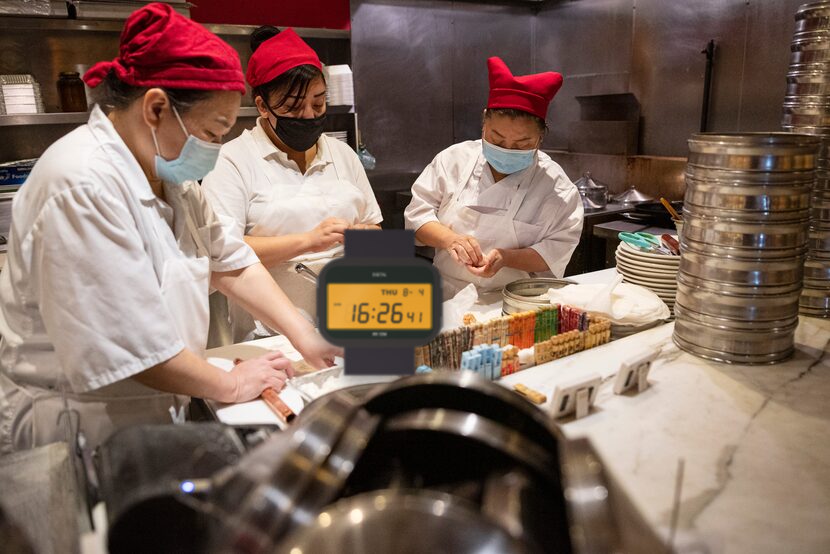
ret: **16:26:41**
